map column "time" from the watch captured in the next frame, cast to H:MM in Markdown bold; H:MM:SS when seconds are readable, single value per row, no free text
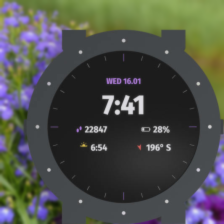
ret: **7:41**
